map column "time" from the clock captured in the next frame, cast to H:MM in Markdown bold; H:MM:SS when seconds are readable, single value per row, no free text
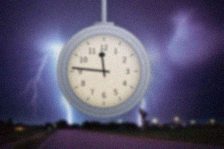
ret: **11:46**
